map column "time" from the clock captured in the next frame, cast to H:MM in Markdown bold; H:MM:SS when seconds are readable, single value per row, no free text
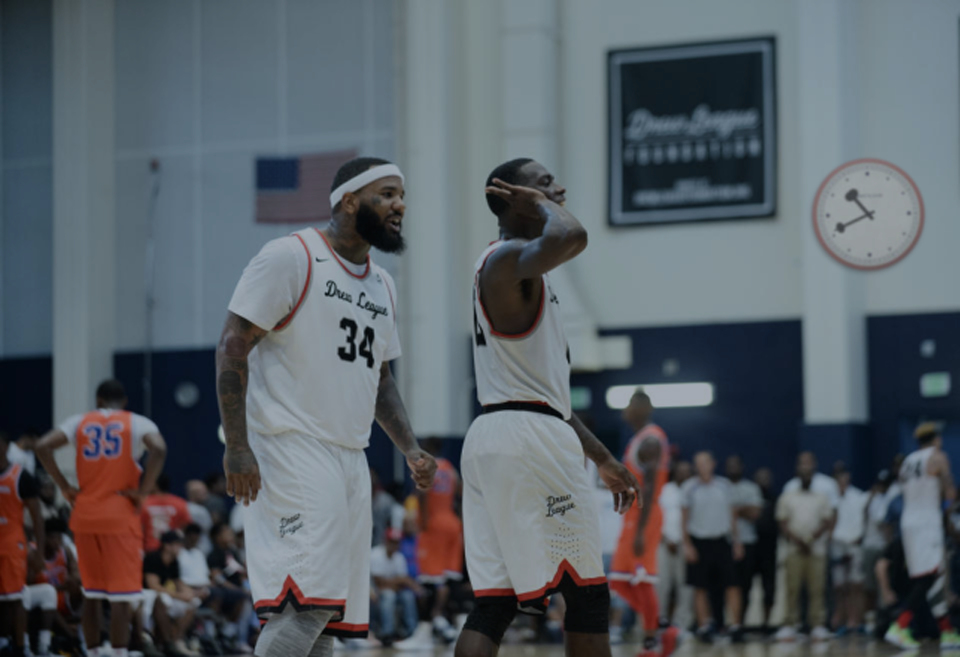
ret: **10:41**
